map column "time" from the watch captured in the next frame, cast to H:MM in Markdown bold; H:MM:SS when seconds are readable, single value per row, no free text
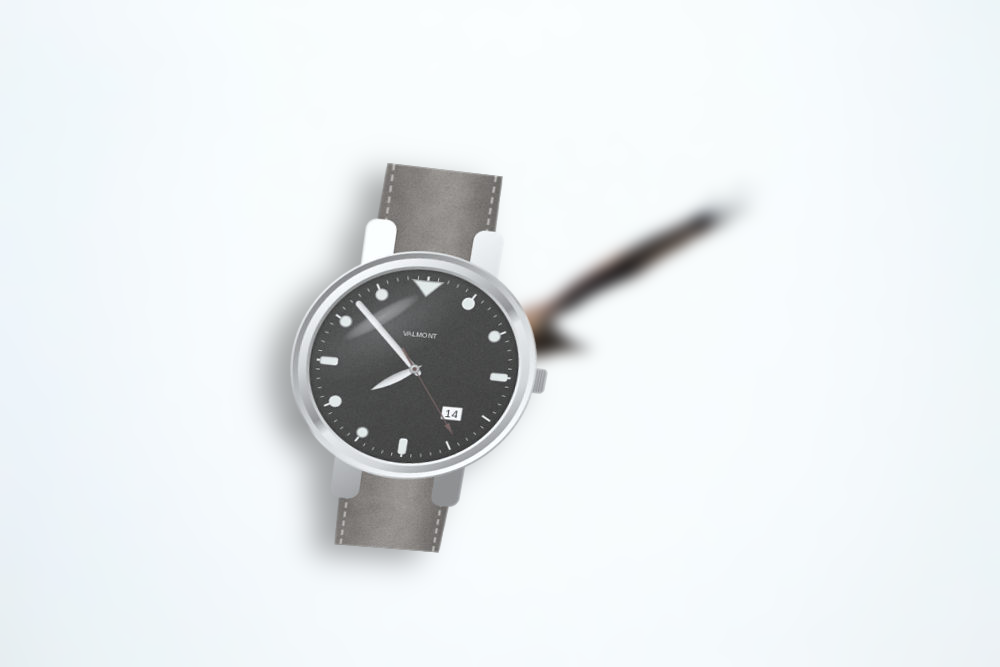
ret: **7:52:24**
